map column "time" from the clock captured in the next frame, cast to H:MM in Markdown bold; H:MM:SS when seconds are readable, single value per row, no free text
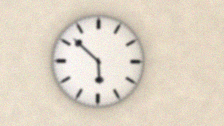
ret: **5:52**
